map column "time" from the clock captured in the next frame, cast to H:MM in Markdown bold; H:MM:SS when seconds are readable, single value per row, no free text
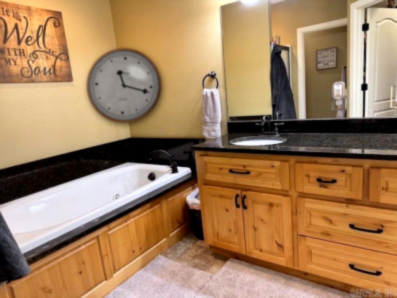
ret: **11:17**
